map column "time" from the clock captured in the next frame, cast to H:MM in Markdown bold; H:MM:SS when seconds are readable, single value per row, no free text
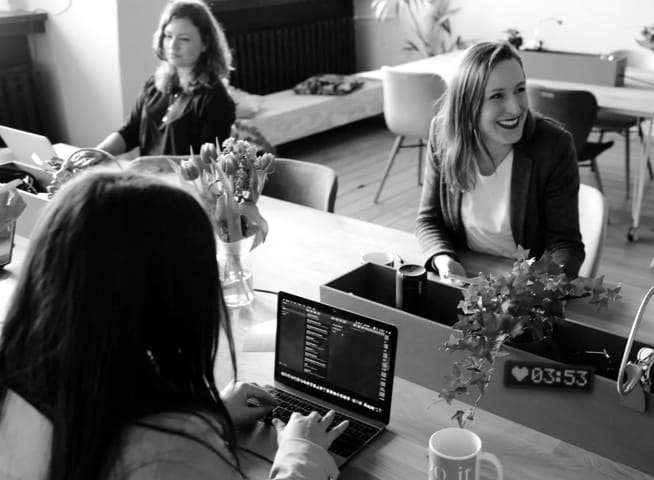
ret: **3:53**
